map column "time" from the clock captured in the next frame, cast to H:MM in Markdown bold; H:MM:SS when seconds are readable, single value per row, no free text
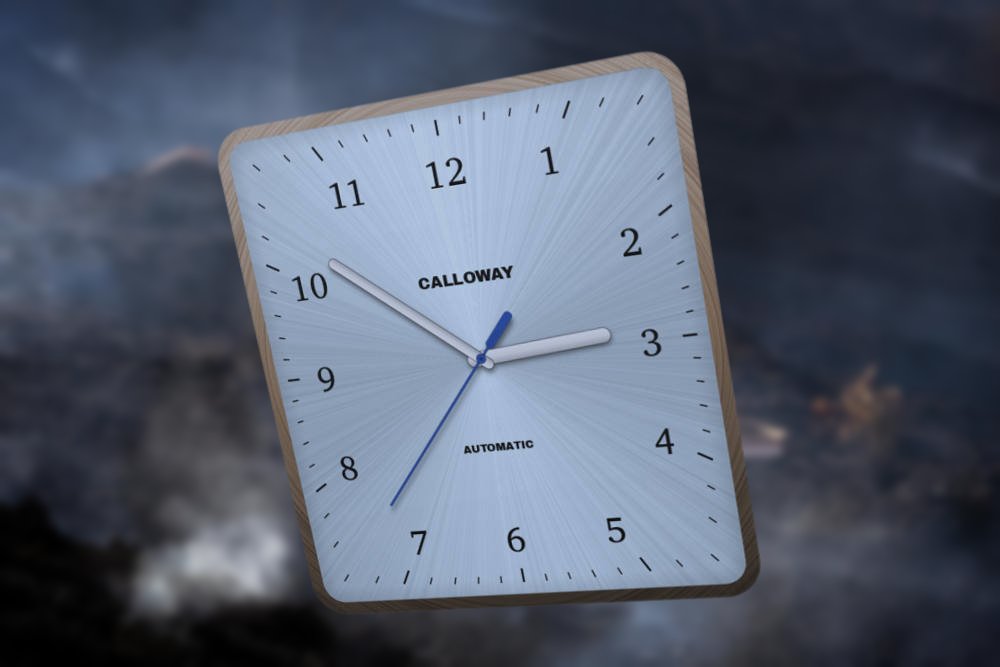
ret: **2:51:37**
